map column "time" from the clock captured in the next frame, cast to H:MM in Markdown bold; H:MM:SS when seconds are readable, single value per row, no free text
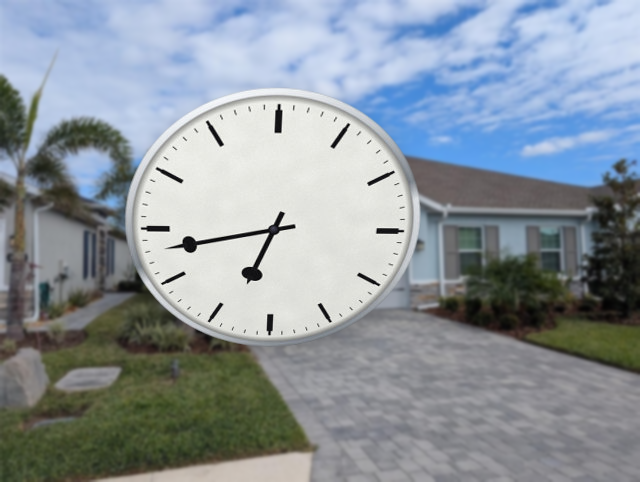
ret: **6:43**
